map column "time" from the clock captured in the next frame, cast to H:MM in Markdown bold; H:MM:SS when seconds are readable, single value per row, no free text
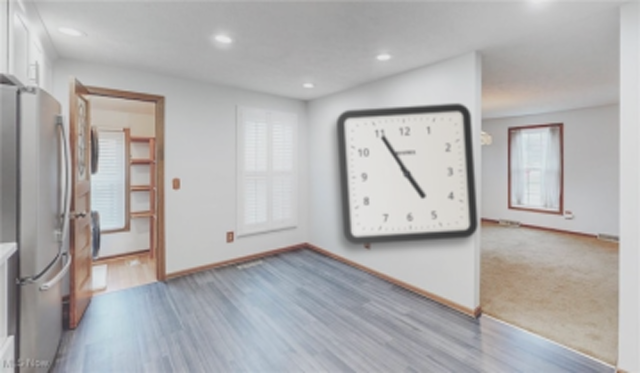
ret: **4:55**
